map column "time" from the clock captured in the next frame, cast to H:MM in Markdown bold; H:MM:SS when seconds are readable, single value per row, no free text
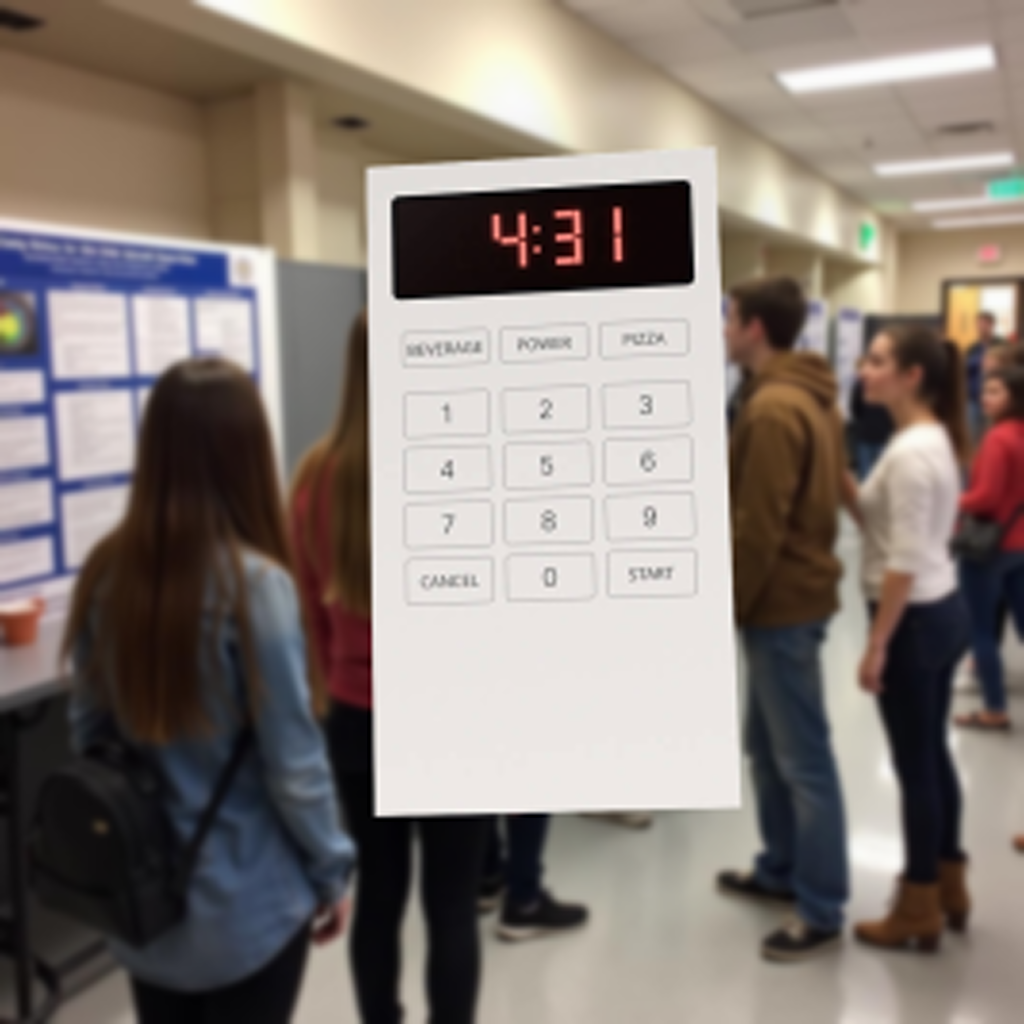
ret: **4:31**
